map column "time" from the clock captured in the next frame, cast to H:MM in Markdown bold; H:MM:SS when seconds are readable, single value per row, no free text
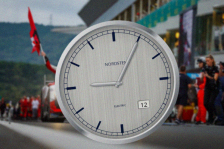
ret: **9:05**
